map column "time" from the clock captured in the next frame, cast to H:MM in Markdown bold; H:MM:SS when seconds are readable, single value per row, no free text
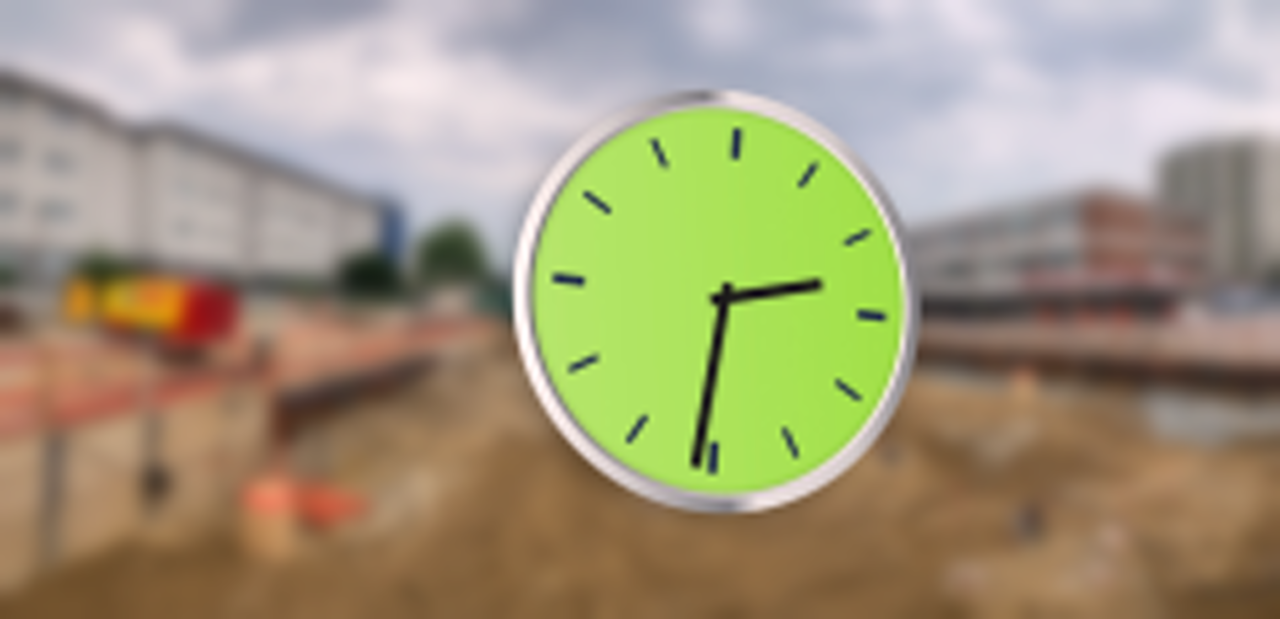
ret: **2:31**
